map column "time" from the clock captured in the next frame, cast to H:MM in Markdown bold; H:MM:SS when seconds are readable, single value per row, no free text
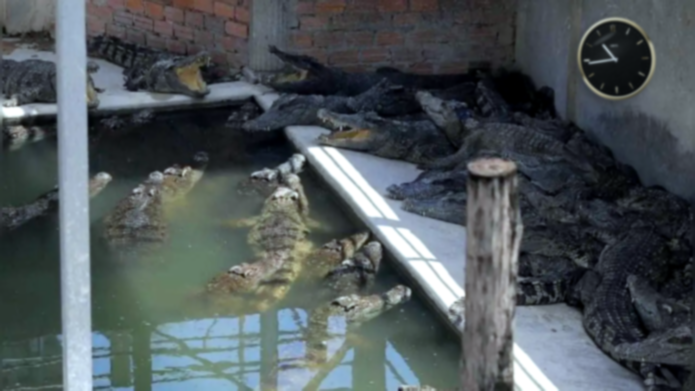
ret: **10:44**
